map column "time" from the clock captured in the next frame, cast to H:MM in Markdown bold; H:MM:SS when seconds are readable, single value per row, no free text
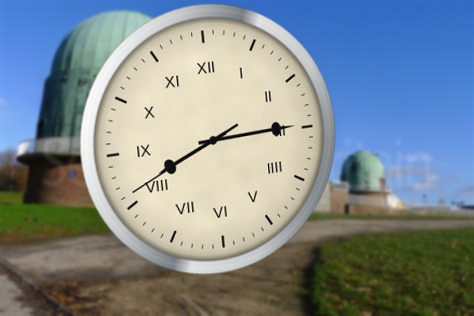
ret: **8:14:41**
